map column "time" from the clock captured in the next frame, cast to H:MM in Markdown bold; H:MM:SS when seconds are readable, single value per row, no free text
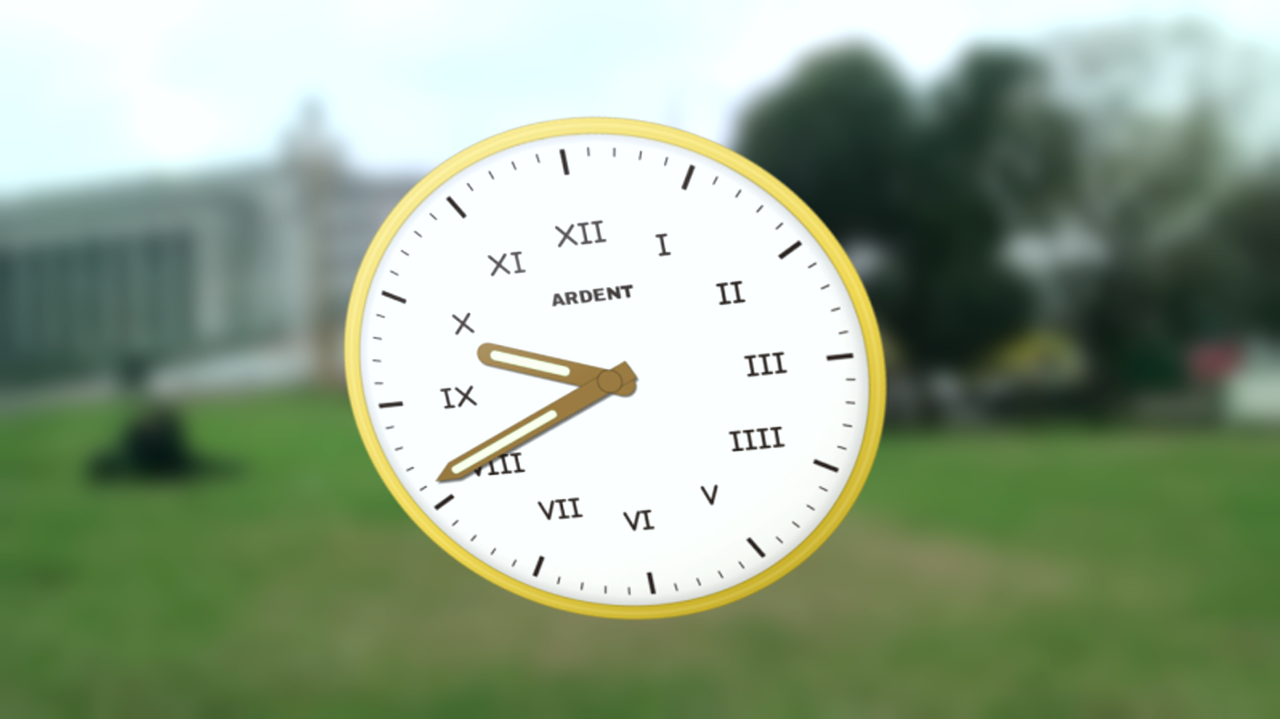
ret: **9:41**
